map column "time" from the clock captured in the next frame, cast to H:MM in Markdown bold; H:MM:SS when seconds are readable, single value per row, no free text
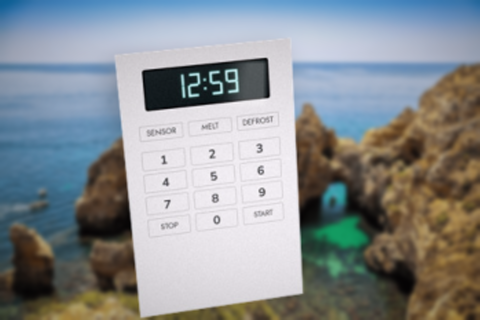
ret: **12:59**
